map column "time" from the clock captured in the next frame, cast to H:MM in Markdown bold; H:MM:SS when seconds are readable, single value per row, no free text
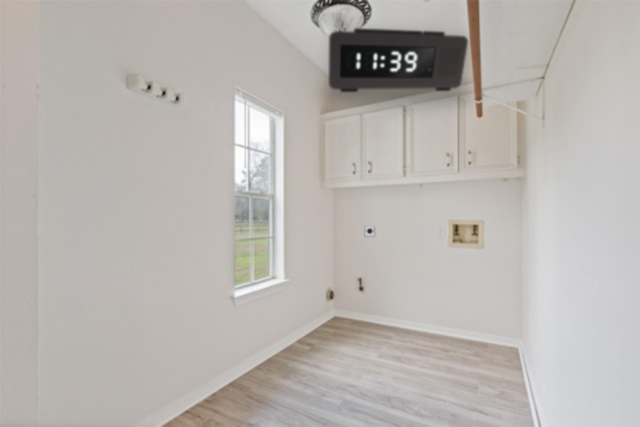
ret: **11:39**
